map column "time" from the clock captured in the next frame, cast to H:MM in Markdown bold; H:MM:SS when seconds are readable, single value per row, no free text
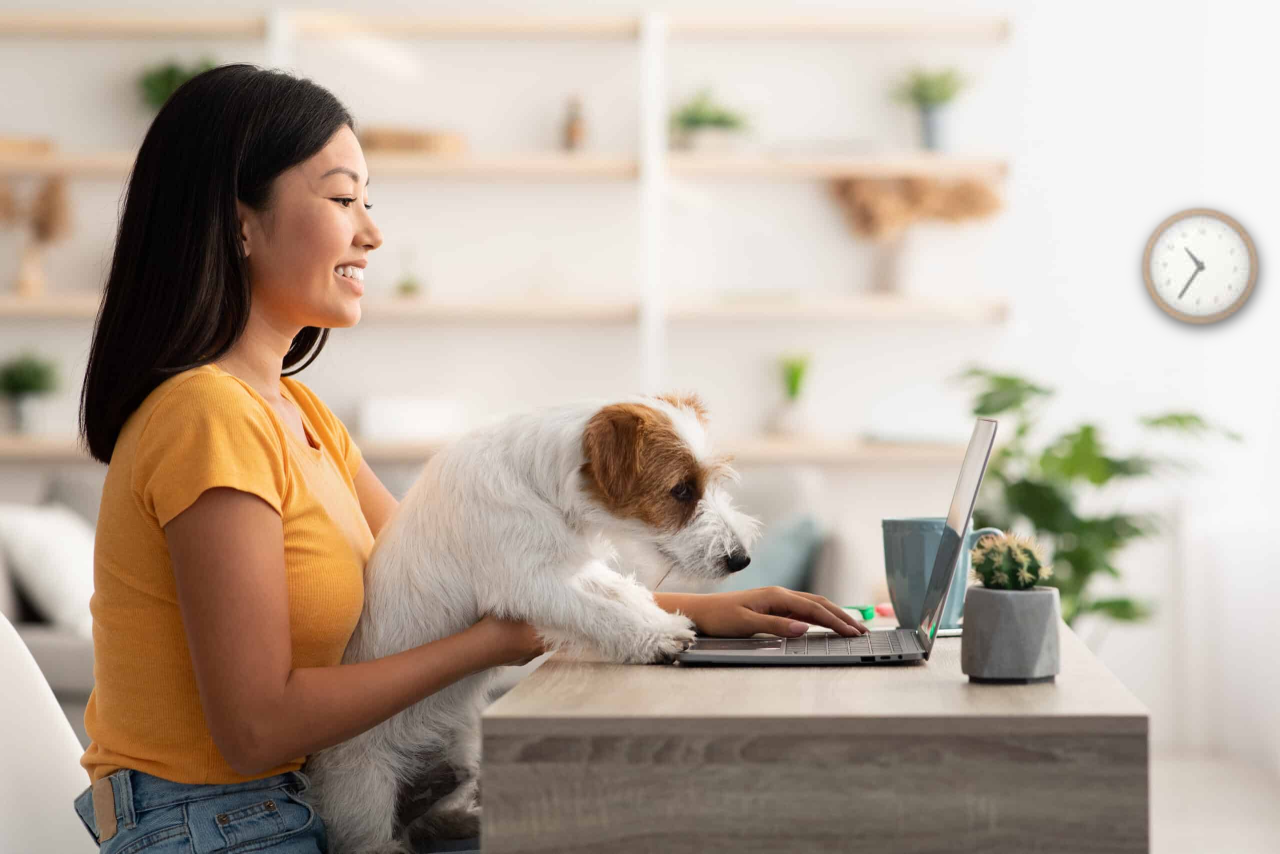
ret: **10:35**
